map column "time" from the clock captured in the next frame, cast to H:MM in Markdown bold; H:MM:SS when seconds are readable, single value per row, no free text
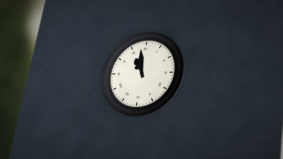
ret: **10:58**
